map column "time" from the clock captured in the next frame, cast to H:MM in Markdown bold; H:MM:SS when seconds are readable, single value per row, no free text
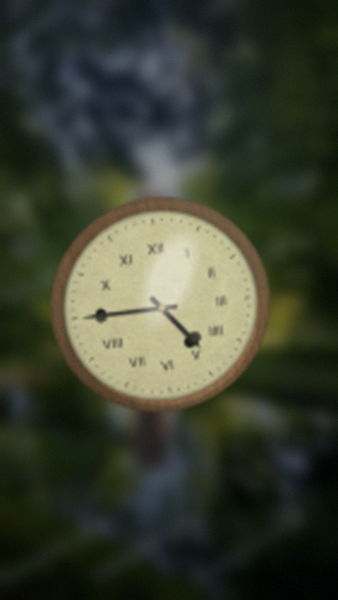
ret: **4:45**
